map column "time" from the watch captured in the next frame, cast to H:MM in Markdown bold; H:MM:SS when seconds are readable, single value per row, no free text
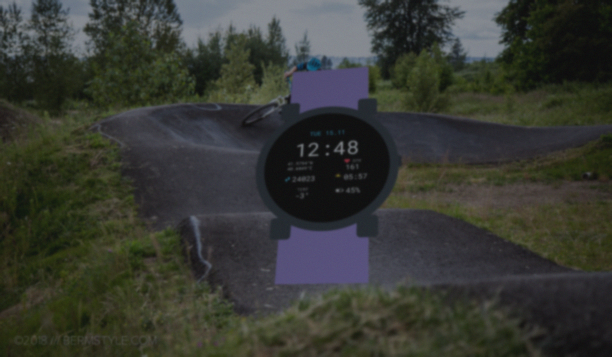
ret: **12:48**
